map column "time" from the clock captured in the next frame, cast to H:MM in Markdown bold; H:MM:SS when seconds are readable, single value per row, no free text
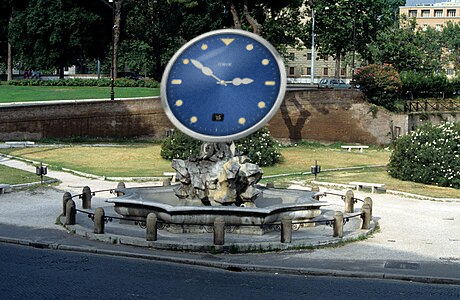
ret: **2:51**
